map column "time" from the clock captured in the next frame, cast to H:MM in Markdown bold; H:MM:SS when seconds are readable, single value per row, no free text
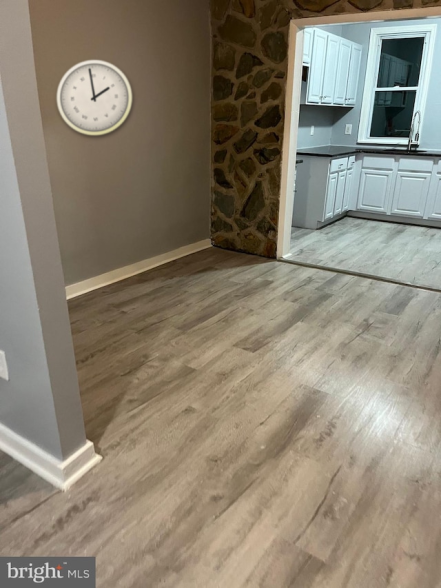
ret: **1:59**
